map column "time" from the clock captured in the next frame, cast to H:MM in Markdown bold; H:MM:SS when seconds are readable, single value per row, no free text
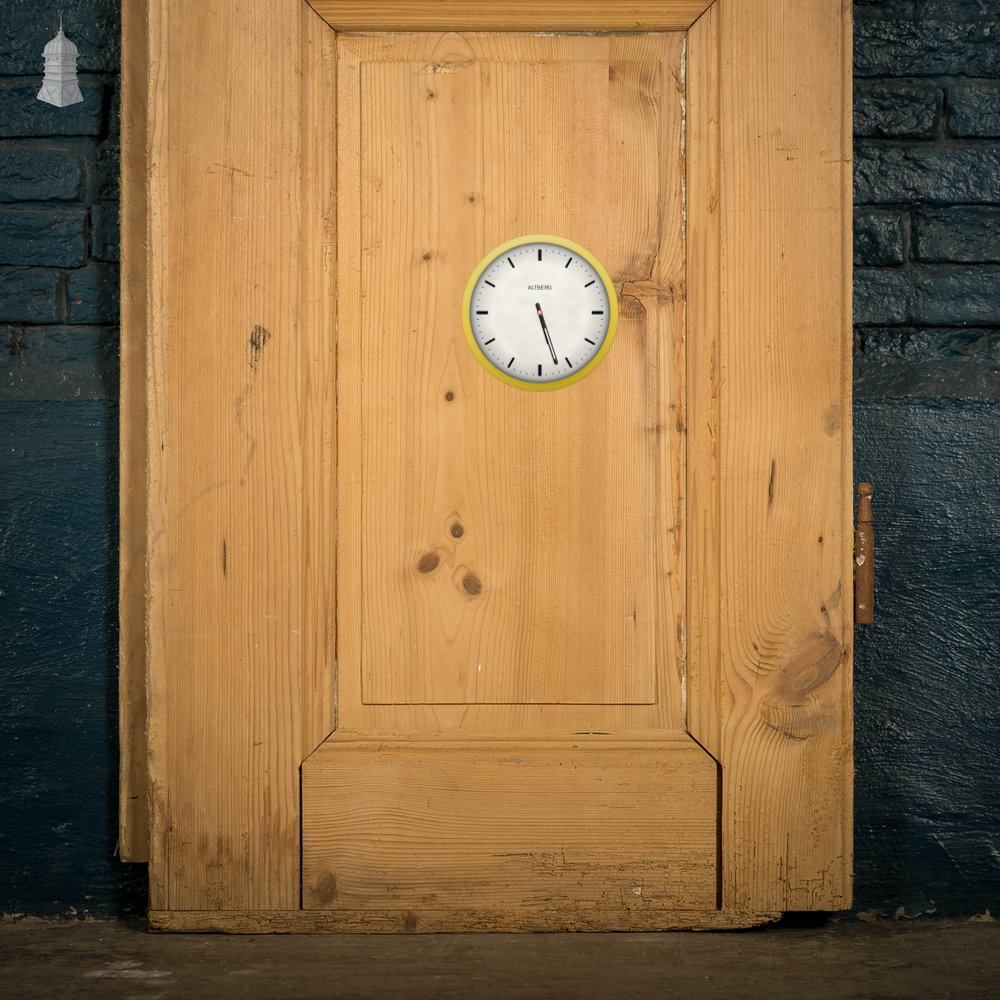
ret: **5:27**
